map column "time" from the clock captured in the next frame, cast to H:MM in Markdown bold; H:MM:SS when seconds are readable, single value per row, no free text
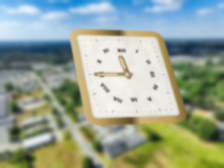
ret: **11:45**
